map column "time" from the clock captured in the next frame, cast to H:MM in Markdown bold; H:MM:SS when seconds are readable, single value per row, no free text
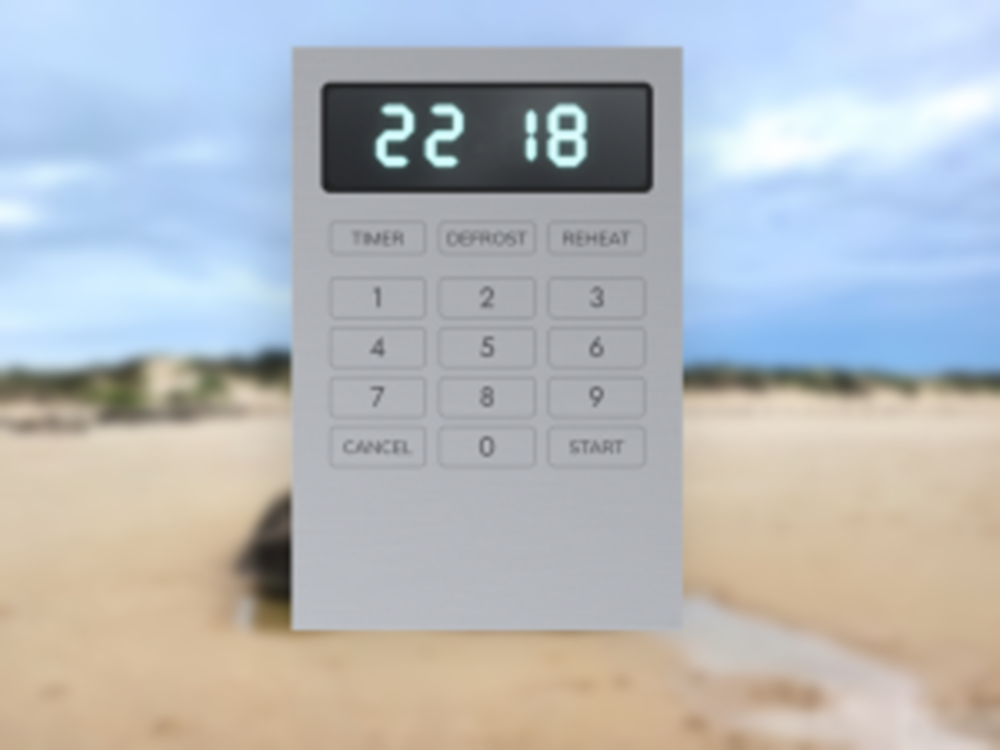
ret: **22:18**
